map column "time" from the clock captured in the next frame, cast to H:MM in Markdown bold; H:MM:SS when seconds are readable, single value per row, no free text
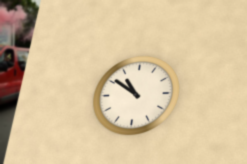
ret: **10:51**
